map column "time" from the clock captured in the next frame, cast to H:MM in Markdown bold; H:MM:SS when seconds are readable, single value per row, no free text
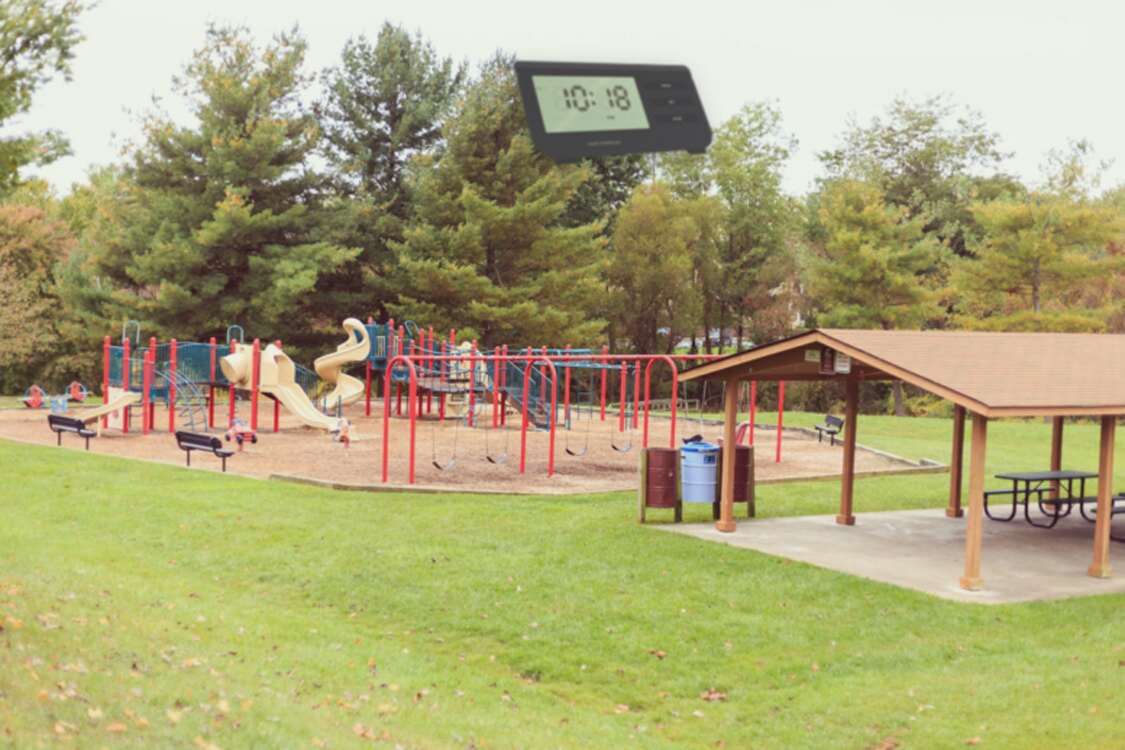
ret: **10:18**
